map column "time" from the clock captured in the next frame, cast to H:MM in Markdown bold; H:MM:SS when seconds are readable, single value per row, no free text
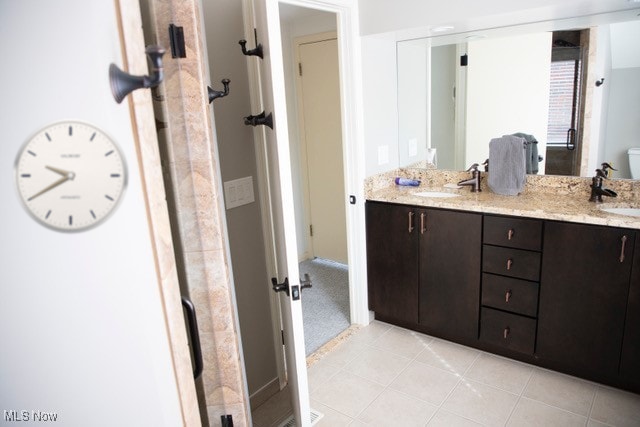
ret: **9:40**
